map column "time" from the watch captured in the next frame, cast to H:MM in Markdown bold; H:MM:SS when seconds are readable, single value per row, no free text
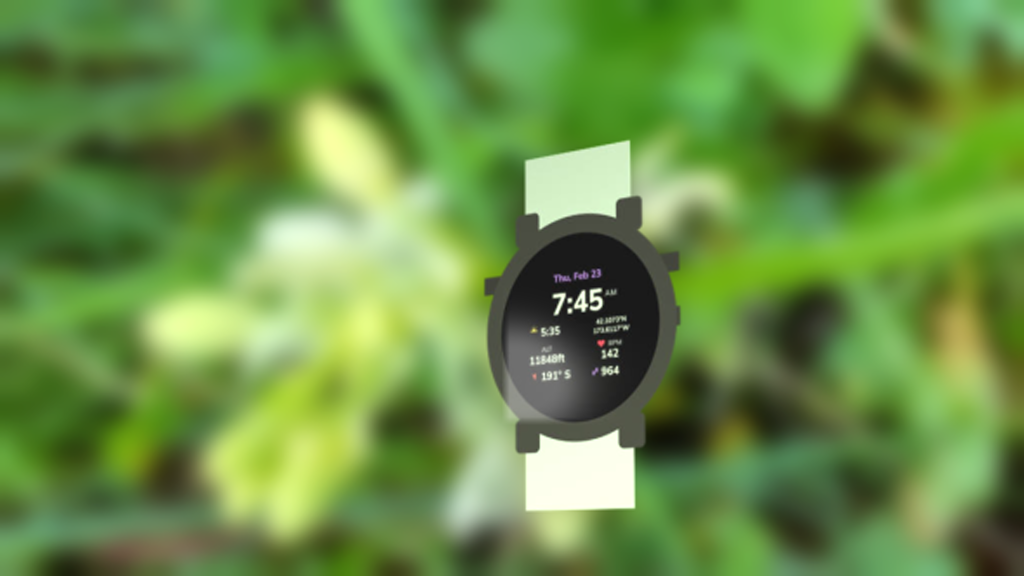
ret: **7:45**
